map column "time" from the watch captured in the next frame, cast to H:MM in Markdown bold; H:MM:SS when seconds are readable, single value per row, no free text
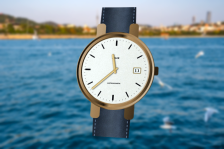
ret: **11:38**
